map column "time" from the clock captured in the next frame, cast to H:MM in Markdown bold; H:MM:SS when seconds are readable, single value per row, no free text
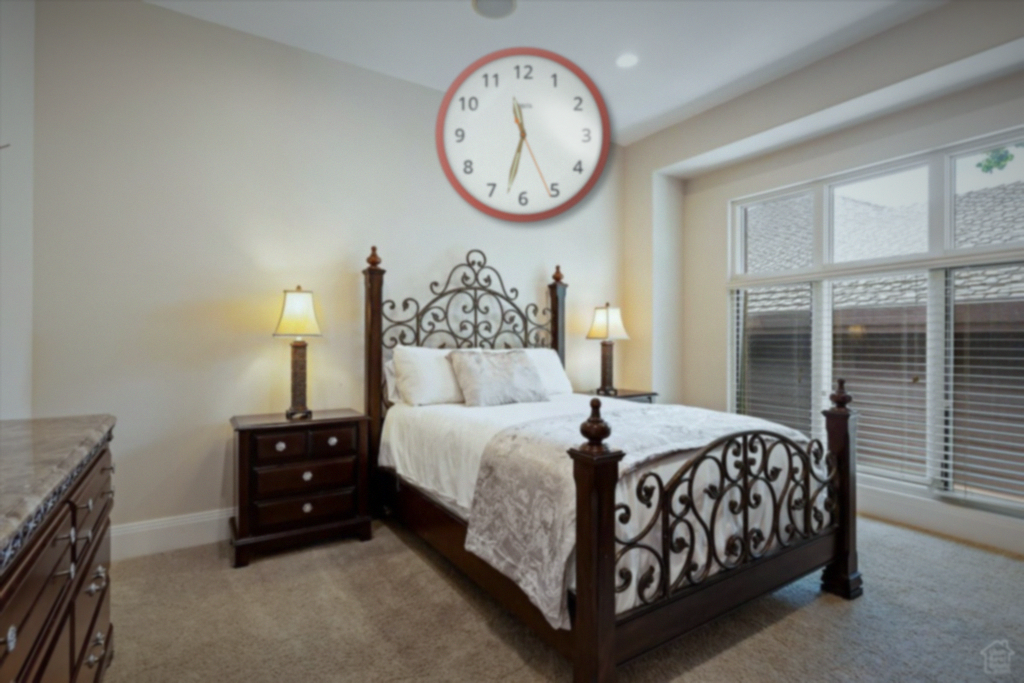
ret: **11:32:26**
